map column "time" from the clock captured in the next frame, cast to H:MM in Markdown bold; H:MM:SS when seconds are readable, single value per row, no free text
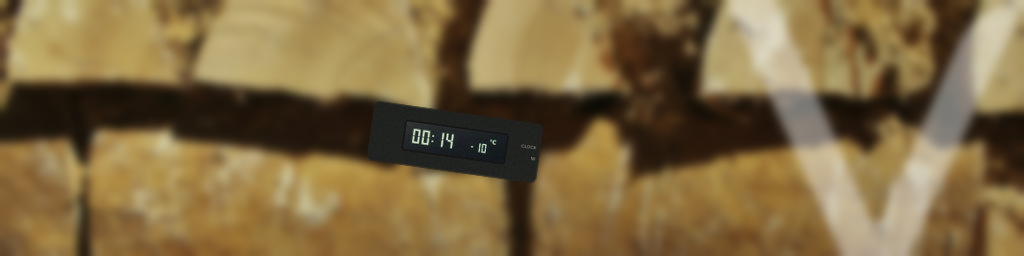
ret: **0:14**
